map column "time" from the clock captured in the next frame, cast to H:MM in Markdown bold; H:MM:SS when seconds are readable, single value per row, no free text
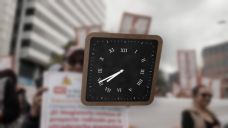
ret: **7:40**
